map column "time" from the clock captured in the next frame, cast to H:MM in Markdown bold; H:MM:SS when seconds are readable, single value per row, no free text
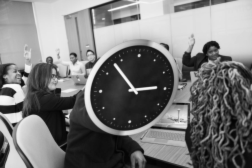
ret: **2:53**
